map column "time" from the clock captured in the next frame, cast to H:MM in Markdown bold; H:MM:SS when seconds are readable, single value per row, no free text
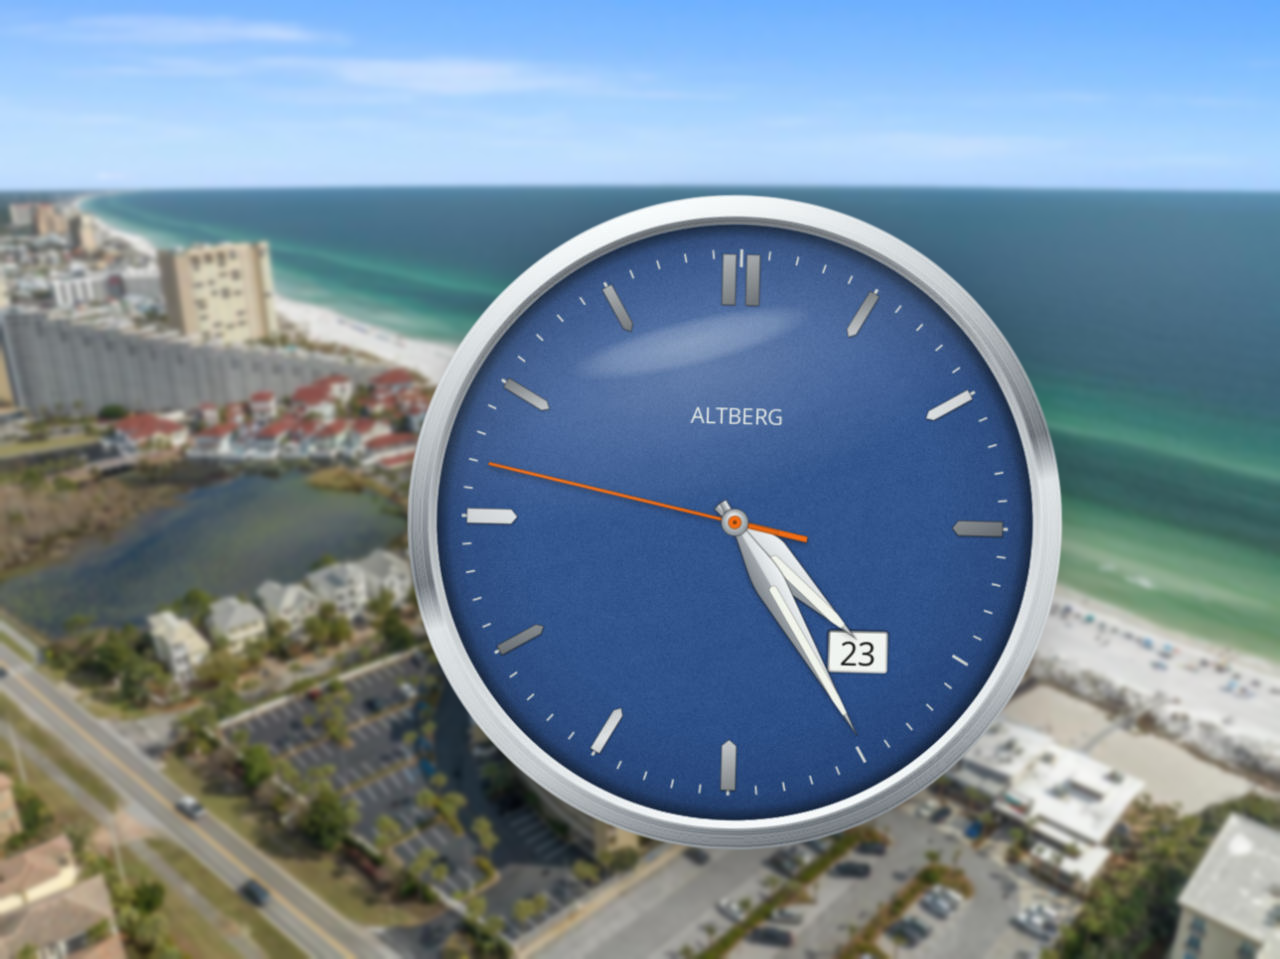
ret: **4:24:47**
